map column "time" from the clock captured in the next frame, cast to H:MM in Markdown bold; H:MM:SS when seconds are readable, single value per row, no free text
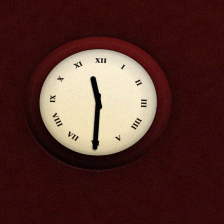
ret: **11:30**
